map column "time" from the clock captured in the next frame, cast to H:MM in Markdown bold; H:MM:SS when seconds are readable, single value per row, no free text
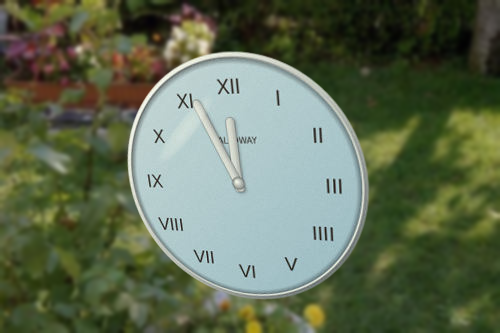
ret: **11:56**
